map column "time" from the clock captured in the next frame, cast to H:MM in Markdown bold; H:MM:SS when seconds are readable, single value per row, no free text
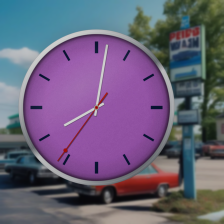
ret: **8:01:36**
